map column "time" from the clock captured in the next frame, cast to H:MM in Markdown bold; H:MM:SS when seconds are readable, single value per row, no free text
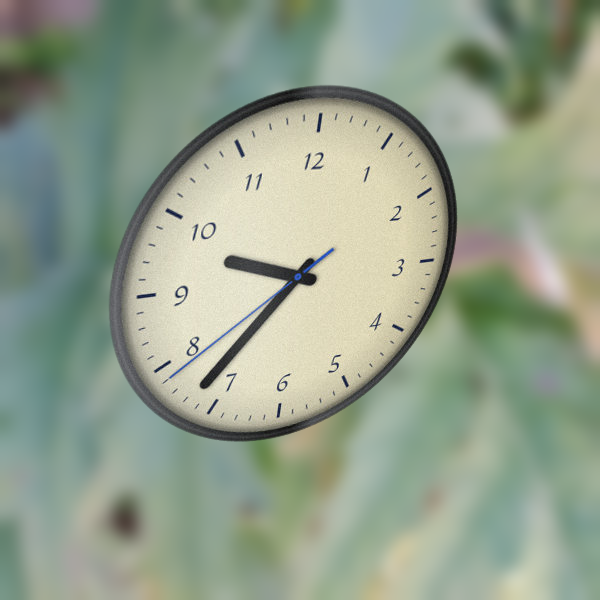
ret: **9:36:39**
